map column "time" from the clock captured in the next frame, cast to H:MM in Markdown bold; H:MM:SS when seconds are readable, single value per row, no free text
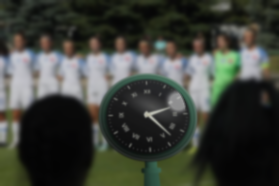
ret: **2:23**
